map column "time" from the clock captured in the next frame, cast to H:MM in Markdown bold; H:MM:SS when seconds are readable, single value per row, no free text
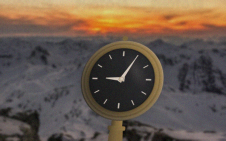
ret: **9:05**
